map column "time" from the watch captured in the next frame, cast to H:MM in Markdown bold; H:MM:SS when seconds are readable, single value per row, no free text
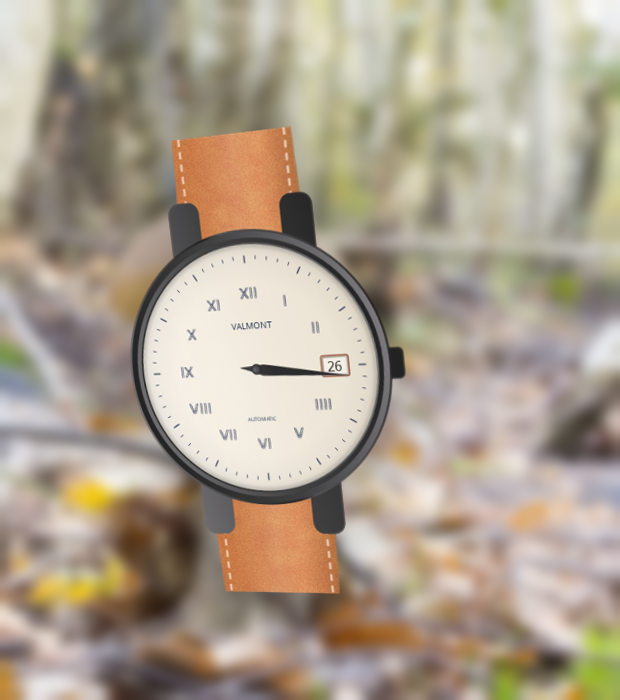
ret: **3:16**
